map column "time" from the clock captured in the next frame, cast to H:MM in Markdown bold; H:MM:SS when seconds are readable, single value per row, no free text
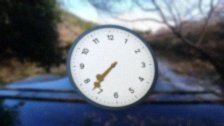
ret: **7:37**
